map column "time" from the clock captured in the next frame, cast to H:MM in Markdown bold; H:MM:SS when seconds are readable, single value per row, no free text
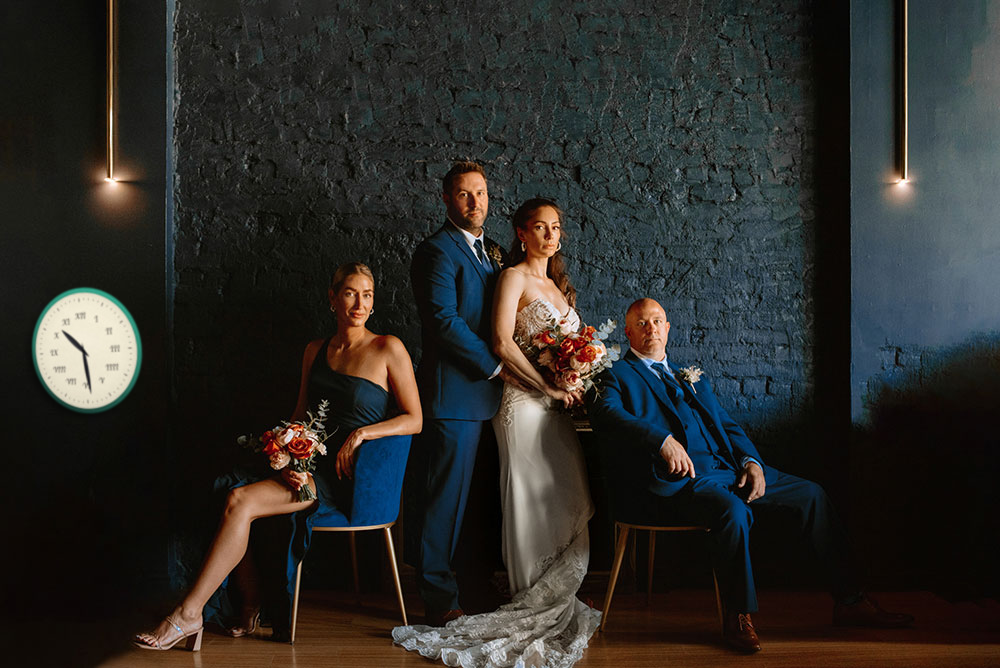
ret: **10:29**
